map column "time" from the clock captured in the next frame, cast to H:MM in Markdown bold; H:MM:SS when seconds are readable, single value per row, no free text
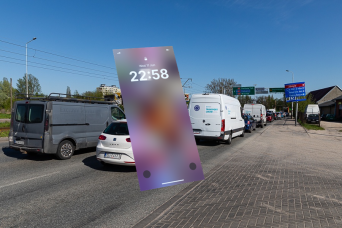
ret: **22:58**
